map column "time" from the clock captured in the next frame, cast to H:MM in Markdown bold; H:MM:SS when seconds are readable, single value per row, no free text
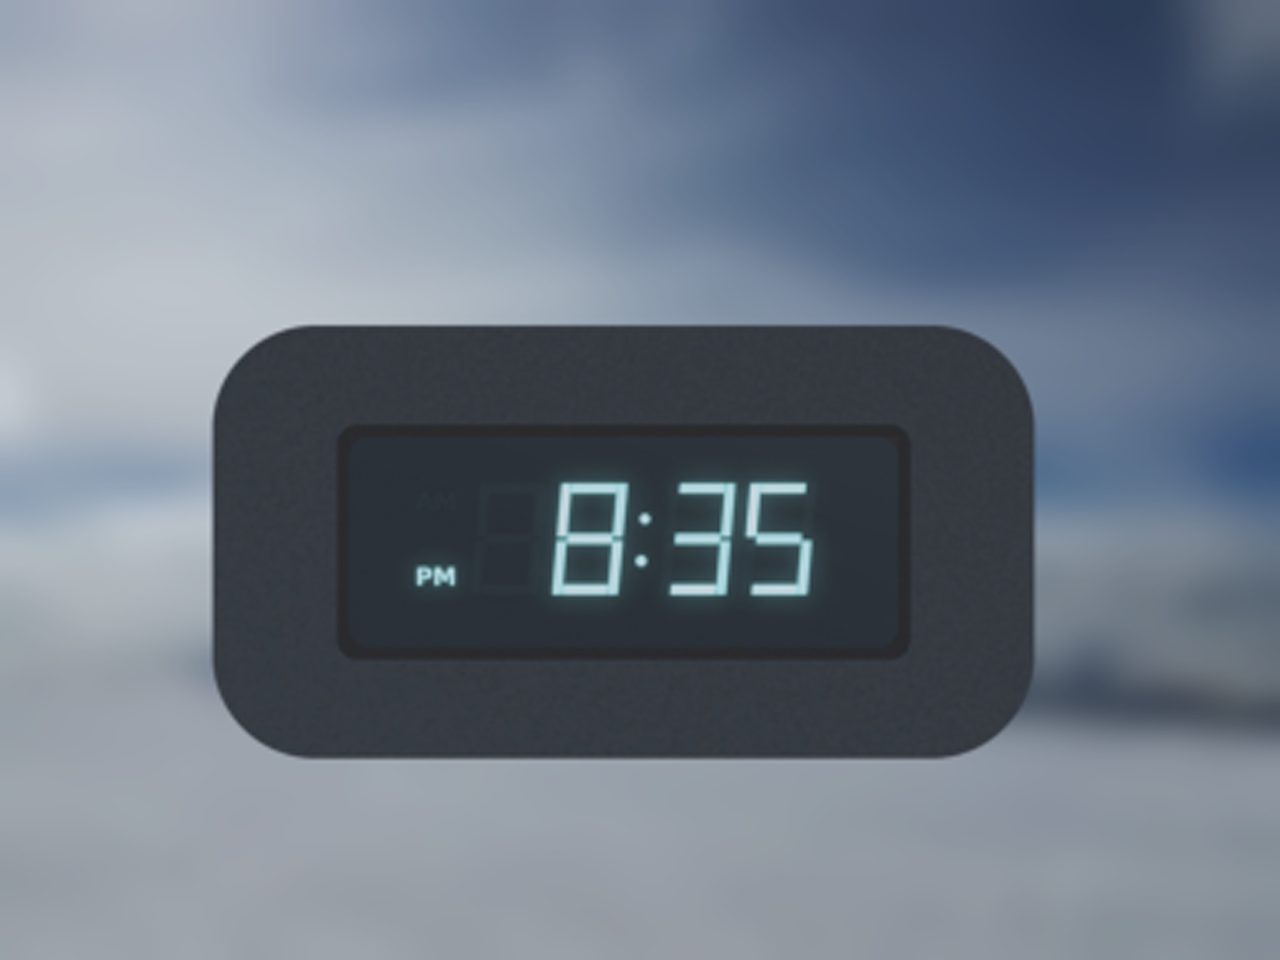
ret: **8:35**
